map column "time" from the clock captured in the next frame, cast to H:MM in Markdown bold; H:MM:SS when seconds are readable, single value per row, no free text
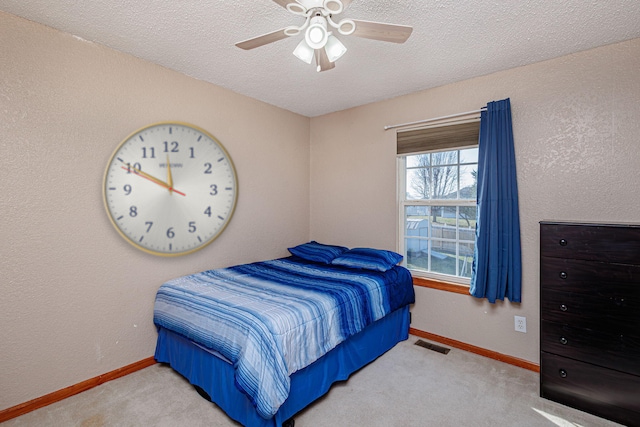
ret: **11:49:49**
